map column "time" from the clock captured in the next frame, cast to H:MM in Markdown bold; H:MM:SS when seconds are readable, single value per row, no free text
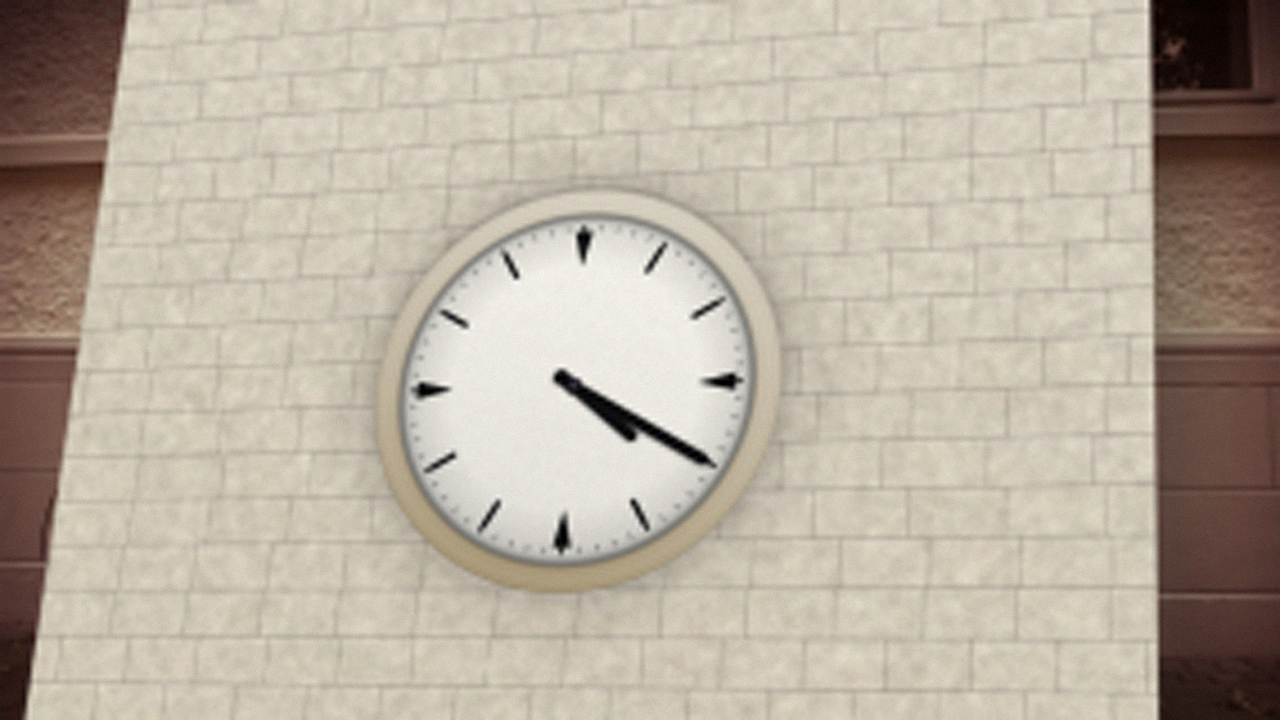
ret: **4:20**
